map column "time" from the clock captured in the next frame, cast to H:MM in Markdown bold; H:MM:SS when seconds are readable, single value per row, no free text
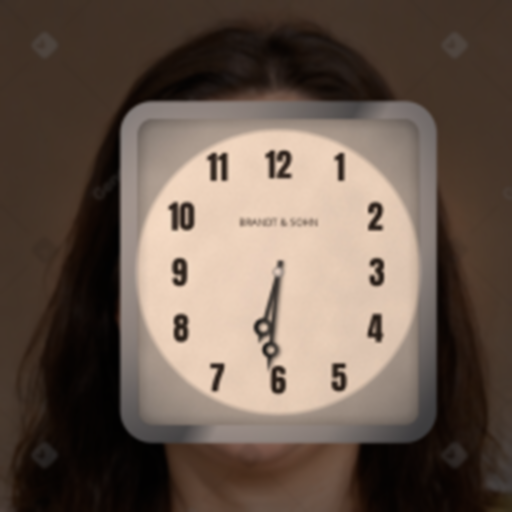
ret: **6:31**
